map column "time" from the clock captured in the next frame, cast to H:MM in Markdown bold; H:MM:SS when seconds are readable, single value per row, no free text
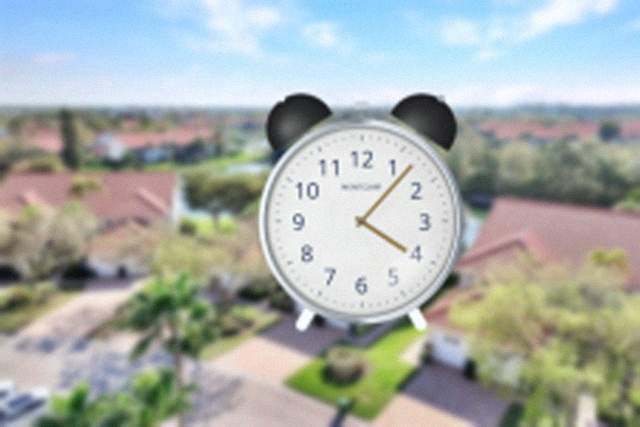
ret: **4:07**
